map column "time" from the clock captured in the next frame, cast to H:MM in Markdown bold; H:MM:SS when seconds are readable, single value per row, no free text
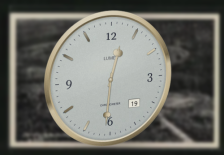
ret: **12:31**
